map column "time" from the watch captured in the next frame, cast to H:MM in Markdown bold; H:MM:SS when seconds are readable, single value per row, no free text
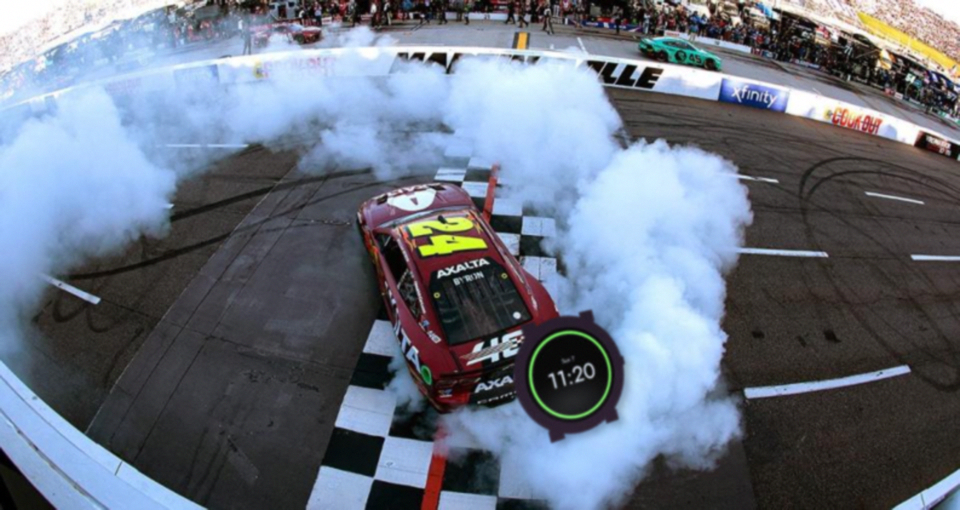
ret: **11:20**
